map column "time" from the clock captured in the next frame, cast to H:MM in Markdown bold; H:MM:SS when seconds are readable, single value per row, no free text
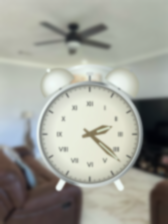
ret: **2:22**
